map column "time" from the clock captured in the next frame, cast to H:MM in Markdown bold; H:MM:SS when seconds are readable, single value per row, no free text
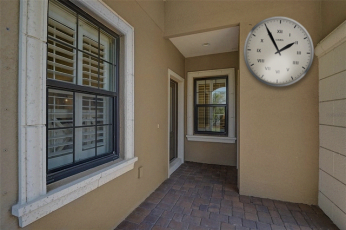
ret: **1:55**
